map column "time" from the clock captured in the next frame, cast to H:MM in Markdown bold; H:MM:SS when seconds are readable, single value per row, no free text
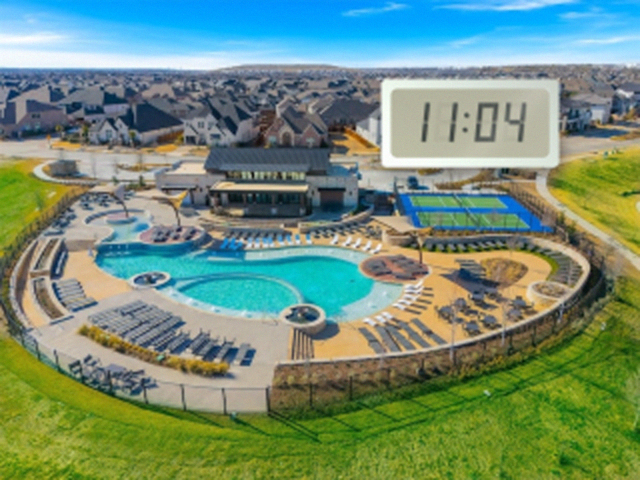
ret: **11:04**
